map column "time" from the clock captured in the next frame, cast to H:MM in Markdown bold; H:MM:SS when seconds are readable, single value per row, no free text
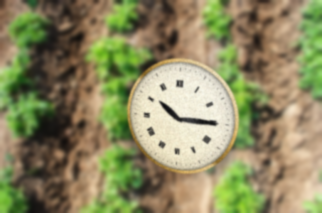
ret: **10:15**
